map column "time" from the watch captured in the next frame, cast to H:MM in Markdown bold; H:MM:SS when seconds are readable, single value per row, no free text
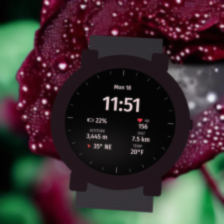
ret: **11:51**
